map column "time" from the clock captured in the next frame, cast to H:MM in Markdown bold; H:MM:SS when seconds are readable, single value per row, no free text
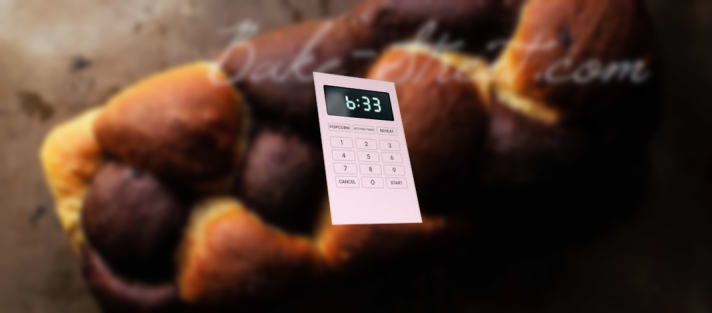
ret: **6:33**
